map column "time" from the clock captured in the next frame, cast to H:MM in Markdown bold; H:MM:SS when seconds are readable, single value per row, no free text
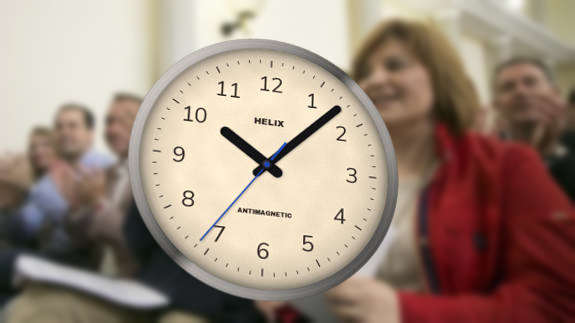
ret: **10:07:36**
